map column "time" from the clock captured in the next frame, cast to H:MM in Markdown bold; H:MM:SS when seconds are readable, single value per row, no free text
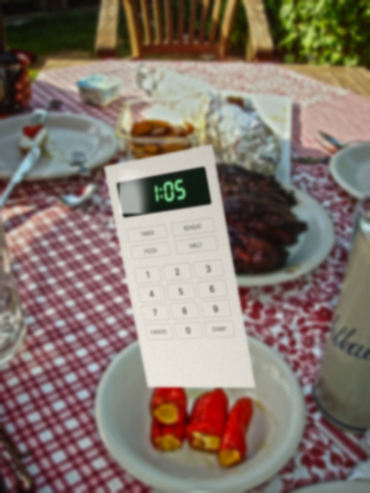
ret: **1:05**
